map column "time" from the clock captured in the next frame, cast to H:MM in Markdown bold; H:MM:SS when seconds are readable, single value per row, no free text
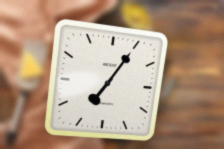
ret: **7:05**
